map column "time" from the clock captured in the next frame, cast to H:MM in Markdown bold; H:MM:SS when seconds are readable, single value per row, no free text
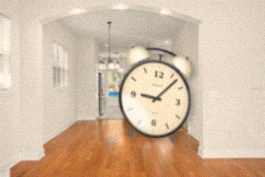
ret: **9:07**
